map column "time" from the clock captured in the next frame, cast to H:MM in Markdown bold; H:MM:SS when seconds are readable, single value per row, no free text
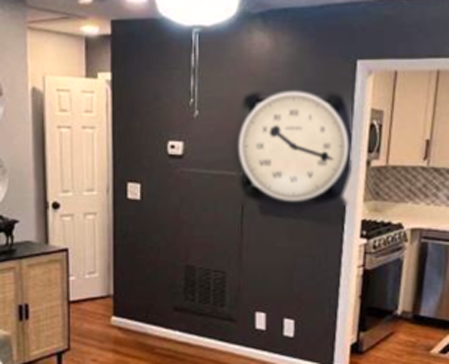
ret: **10:18**
